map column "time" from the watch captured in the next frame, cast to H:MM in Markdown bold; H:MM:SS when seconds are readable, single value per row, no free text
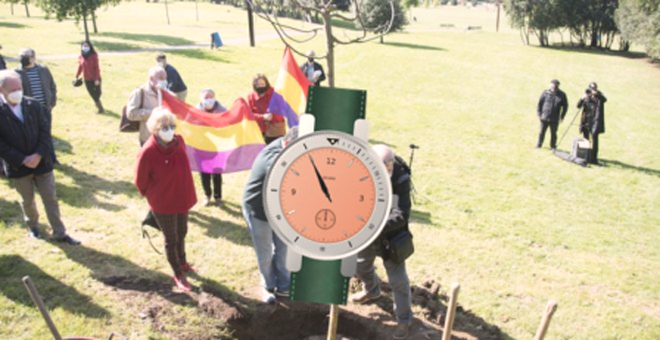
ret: **10:55**
